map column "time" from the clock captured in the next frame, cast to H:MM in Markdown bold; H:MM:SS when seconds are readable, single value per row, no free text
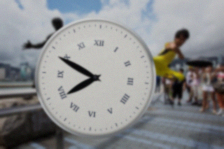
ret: **7:49**
